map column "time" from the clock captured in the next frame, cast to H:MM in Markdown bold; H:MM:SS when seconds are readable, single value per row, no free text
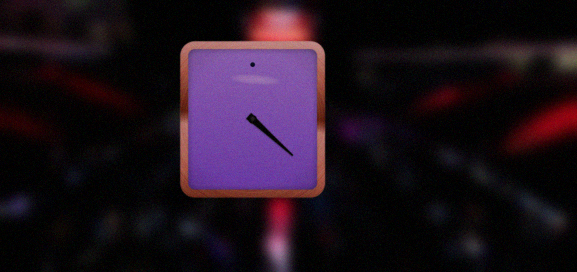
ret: **4:22**
